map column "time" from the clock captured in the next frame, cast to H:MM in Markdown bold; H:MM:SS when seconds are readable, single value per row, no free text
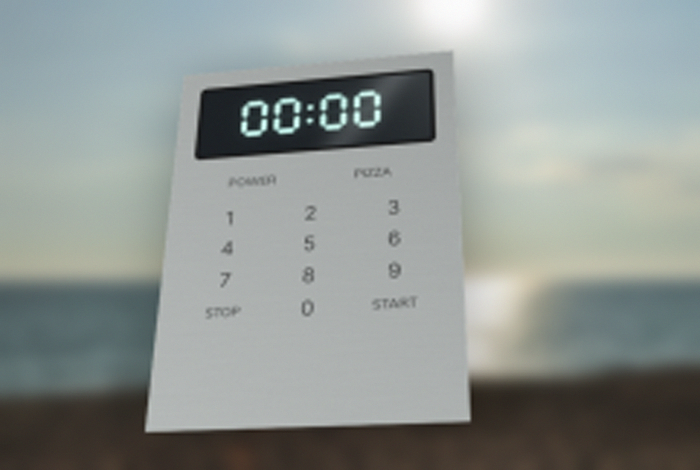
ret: **0:00**
